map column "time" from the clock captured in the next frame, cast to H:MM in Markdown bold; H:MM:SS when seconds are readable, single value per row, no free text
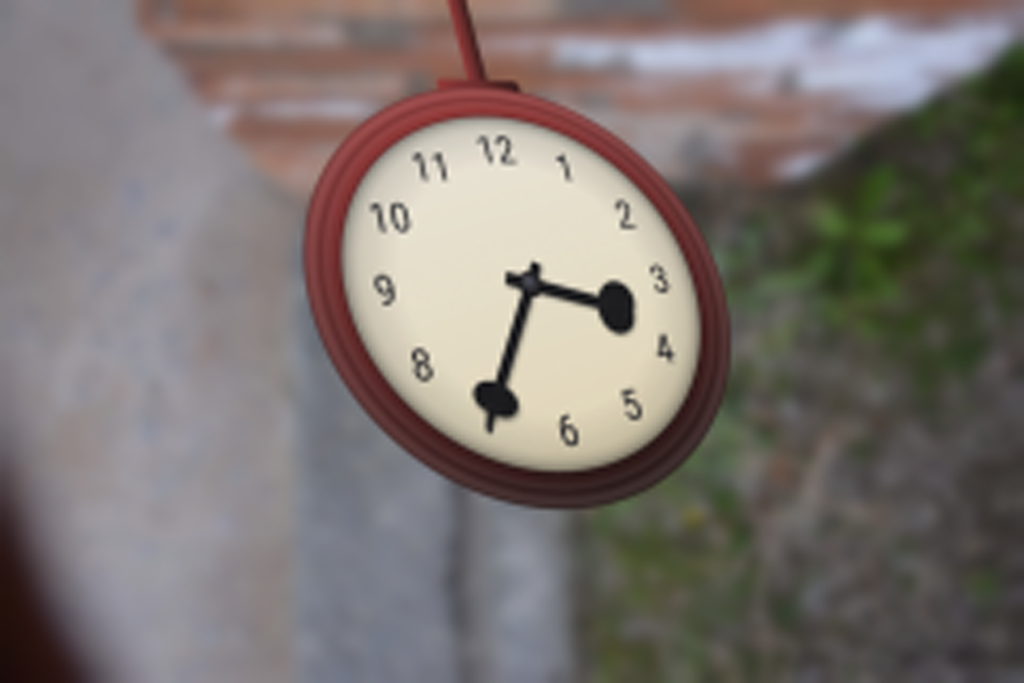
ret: **3:35**
